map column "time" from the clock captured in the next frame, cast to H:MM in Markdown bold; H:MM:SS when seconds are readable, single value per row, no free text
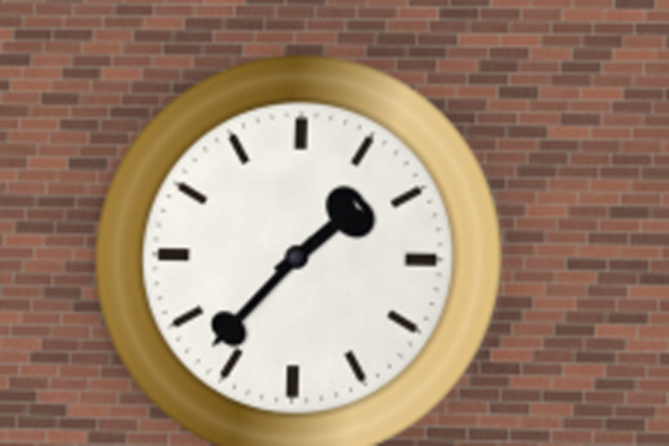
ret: **1:37**
